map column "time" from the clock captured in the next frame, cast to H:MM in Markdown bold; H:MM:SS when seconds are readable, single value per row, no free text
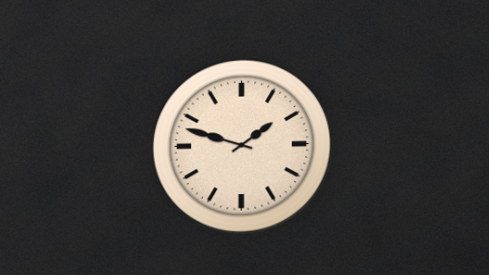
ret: **1:48**
